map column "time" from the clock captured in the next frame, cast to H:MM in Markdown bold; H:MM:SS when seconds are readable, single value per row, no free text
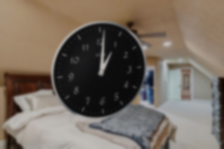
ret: **1:01**
